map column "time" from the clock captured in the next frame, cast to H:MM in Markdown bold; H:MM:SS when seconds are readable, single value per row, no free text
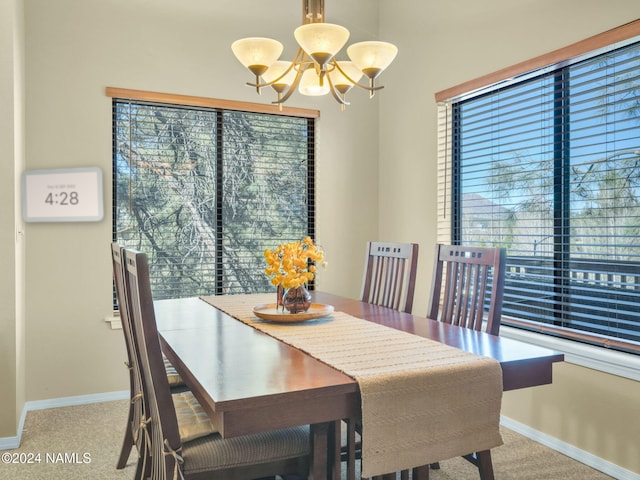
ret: **4:28**
